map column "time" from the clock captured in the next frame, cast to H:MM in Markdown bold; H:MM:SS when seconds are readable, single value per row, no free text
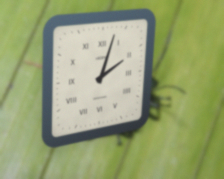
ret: **2:03**
